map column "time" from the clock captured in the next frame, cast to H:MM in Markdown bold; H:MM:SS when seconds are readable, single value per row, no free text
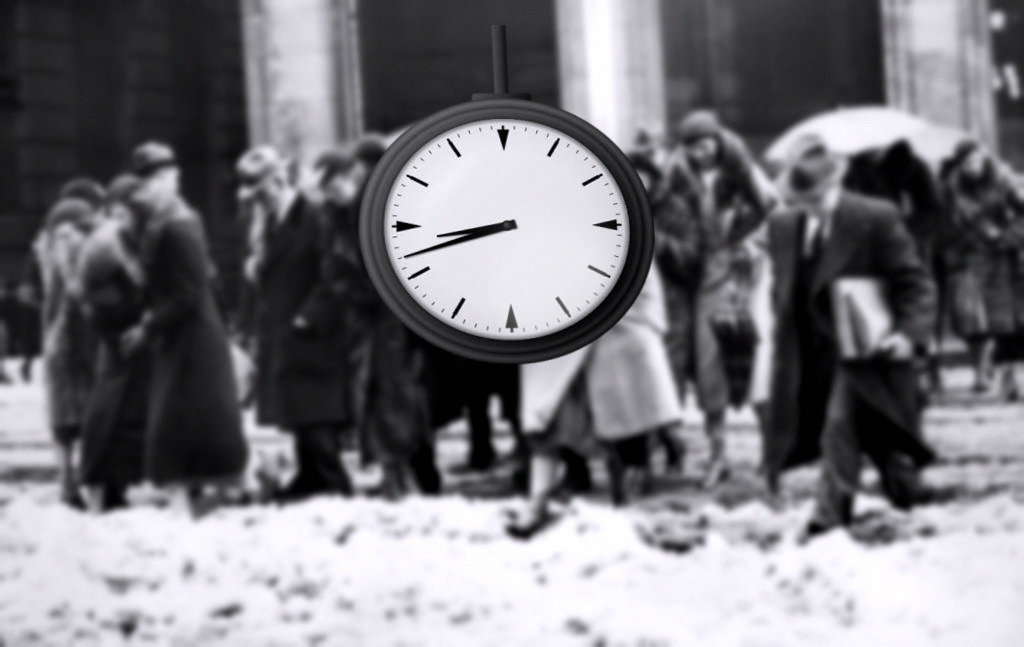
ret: **8:42**
